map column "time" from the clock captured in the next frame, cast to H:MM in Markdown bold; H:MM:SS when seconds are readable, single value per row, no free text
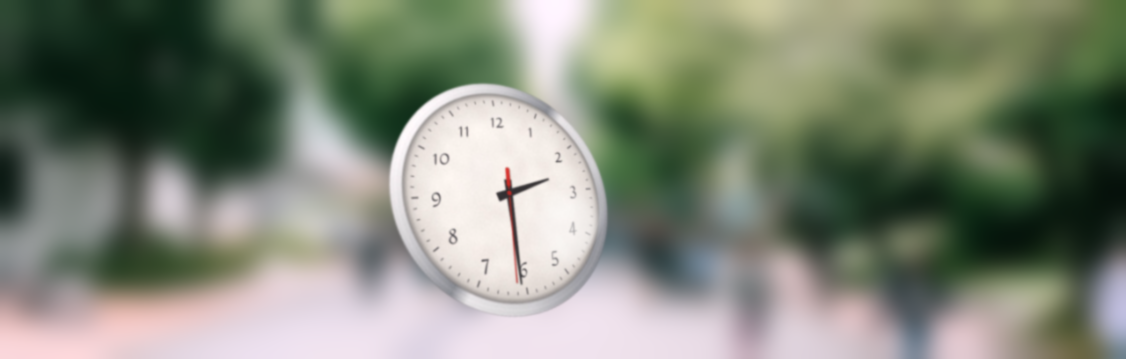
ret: **2:30:31**
